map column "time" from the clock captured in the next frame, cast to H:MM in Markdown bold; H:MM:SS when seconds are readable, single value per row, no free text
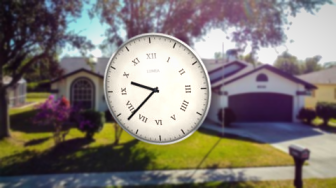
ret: **9:38**
